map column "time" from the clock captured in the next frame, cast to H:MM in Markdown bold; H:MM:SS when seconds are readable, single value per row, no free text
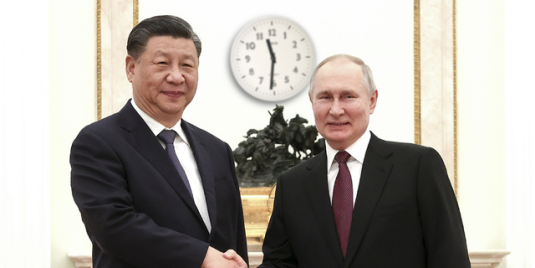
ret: **11:31**
